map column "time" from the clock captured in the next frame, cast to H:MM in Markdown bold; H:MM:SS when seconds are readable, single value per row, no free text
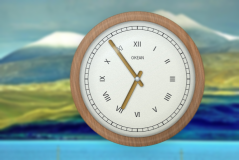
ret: **6:54**
